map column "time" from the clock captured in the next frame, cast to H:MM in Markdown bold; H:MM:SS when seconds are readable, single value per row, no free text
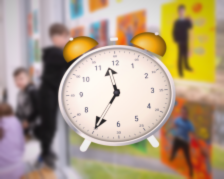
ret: **11:35**
